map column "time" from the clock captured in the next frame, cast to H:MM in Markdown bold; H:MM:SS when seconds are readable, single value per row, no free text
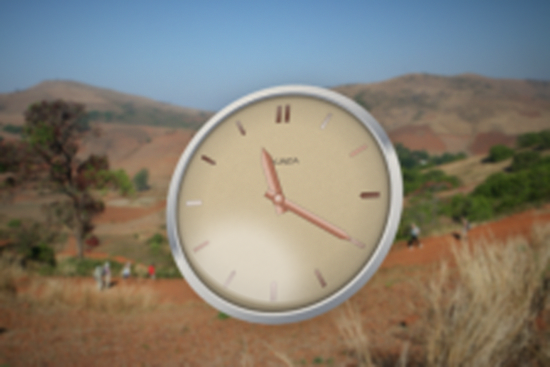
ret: **11:20**
